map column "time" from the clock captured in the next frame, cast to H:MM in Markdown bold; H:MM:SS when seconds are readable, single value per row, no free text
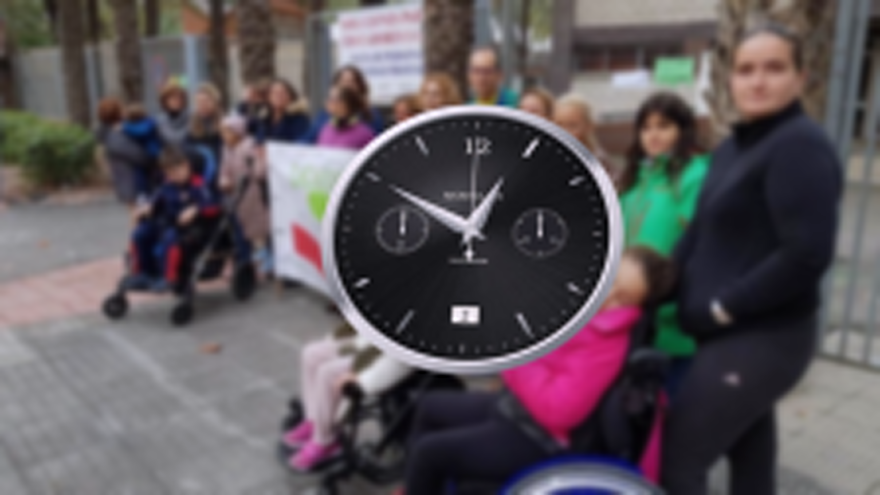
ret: **12:50**
